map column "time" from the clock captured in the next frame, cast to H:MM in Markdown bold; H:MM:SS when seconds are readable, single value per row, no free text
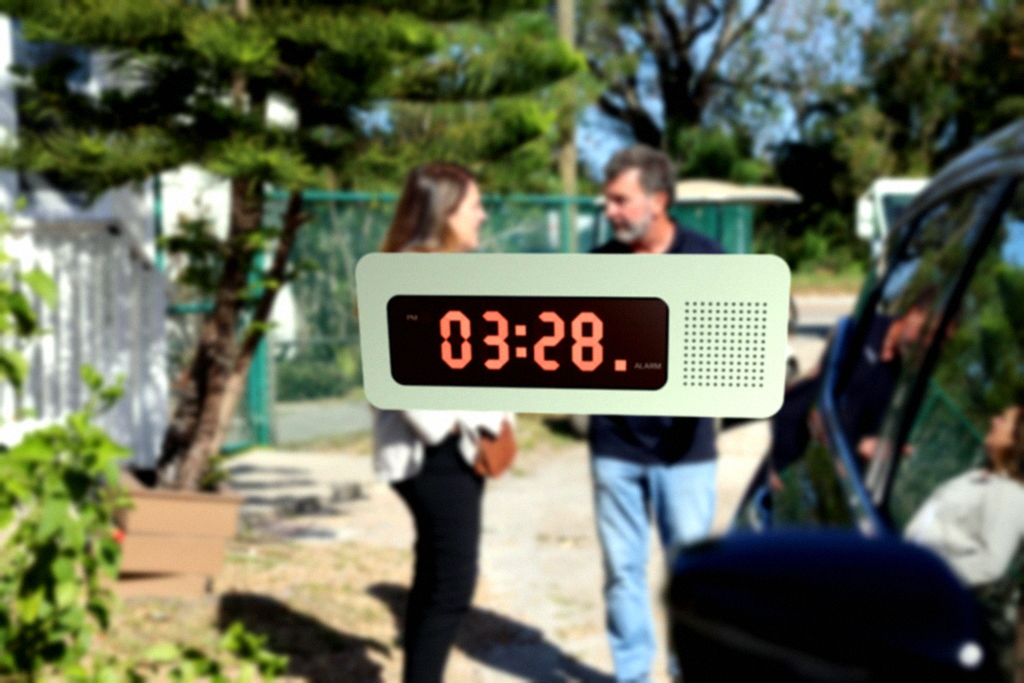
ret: **3:28**
